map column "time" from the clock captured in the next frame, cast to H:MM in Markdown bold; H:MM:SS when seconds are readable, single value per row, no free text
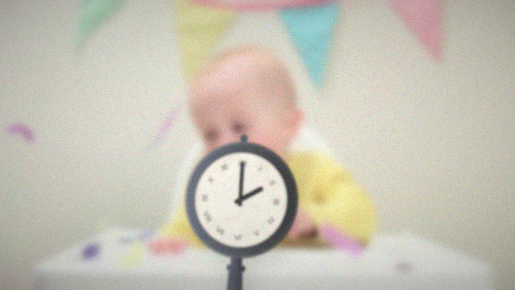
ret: **2:00**
